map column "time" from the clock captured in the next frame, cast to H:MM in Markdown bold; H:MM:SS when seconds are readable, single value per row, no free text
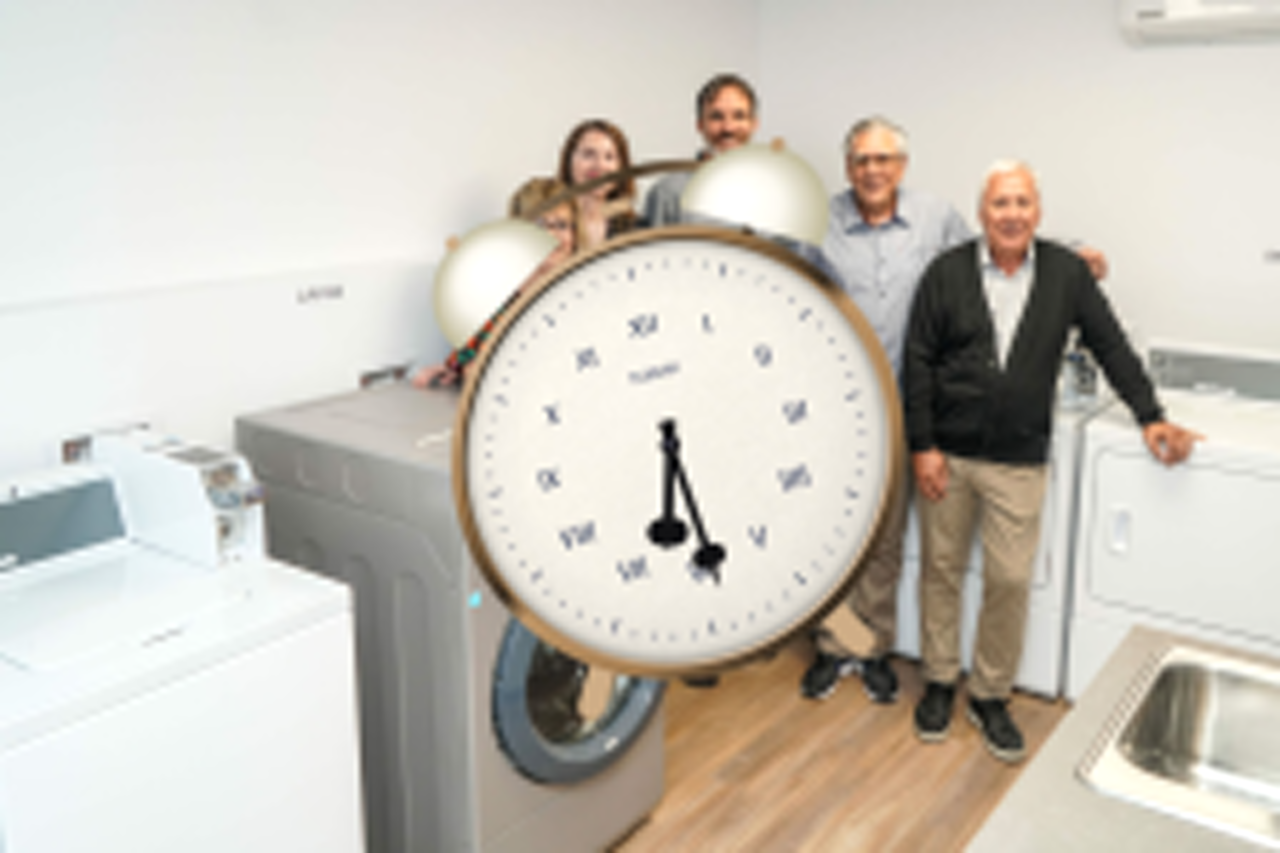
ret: **6:29**
